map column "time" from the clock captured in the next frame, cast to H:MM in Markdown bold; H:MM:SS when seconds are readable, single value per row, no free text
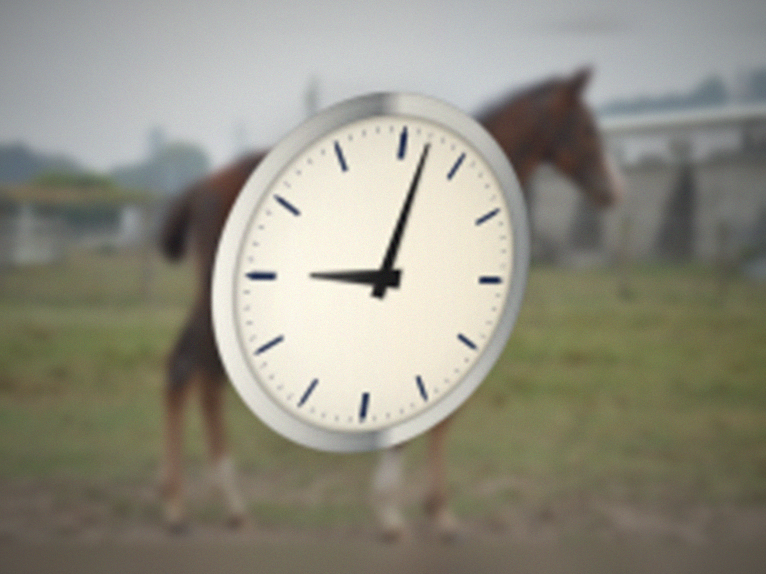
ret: **9:02**
